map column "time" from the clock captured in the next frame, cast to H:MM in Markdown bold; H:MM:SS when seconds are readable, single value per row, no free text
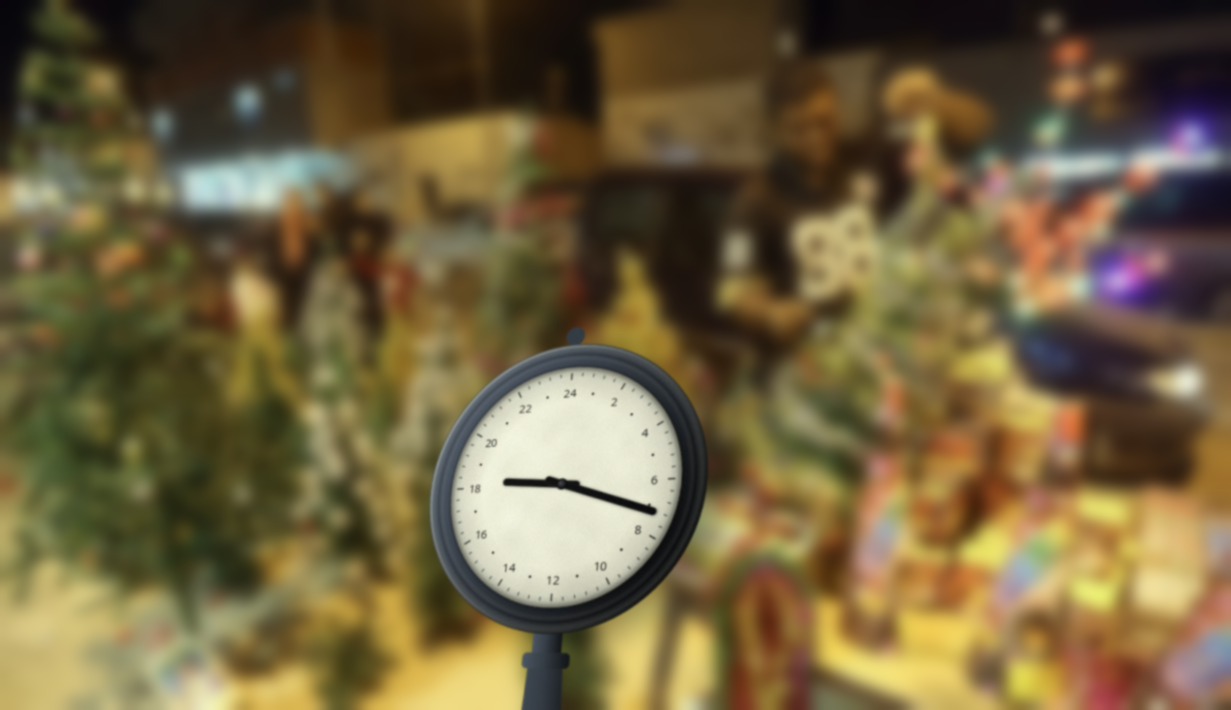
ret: **18:18**
